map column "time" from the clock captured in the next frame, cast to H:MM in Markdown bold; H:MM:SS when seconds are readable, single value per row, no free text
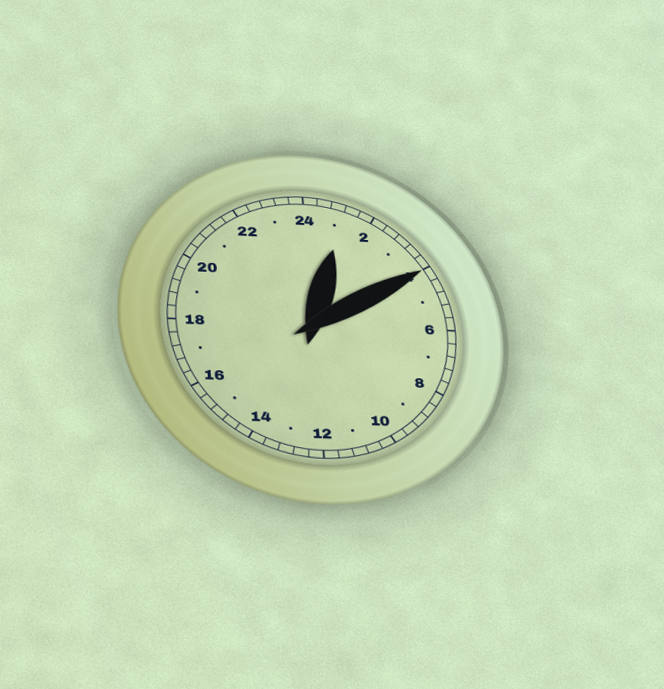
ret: **1:10**
